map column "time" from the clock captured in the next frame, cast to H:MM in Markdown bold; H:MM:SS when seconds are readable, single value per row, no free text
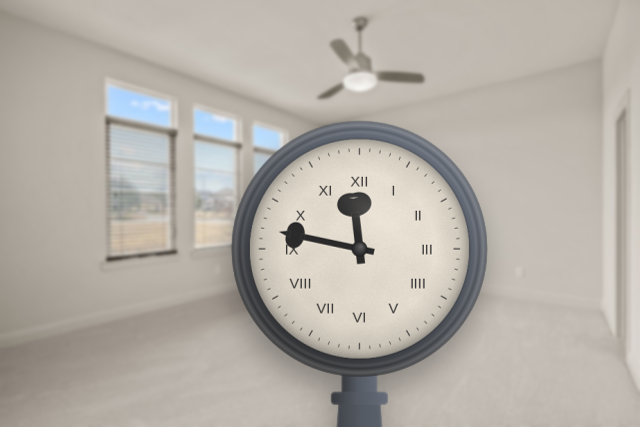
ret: **11:47**
